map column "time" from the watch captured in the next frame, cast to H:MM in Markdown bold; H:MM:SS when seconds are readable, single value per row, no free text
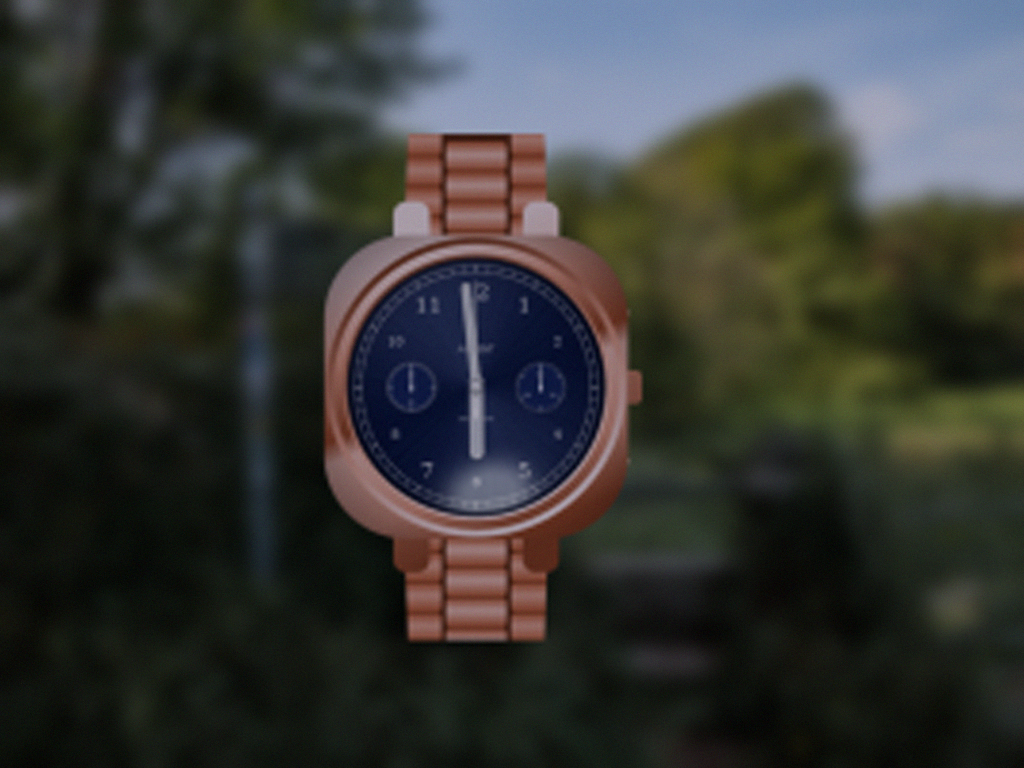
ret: **5:59**
